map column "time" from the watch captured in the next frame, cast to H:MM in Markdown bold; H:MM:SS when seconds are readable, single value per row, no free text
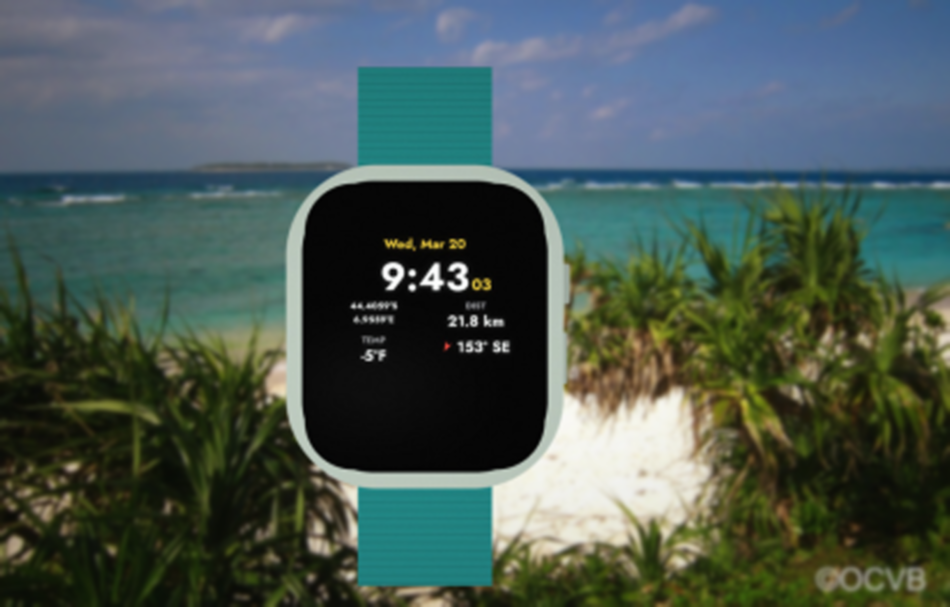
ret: **9:43**
